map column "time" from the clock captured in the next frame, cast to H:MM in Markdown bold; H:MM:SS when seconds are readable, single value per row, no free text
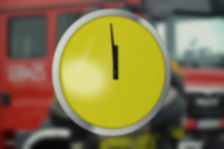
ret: **11:59**
